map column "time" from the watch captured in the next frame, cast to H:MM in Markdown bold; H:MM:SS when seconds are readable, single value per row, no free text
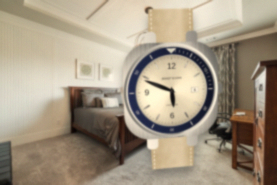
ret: **5:49**
